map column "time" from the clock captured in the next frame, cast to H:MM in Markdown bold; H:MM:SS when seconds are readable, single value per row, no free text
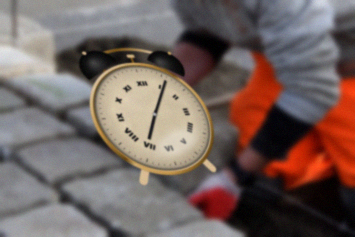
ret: **7:06**
